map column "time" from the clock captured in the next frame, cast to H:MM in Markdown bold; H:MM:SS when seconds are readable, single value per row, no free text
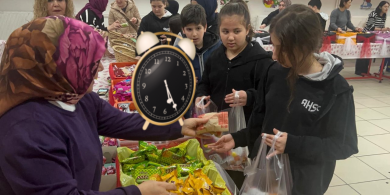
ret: **5:25**
